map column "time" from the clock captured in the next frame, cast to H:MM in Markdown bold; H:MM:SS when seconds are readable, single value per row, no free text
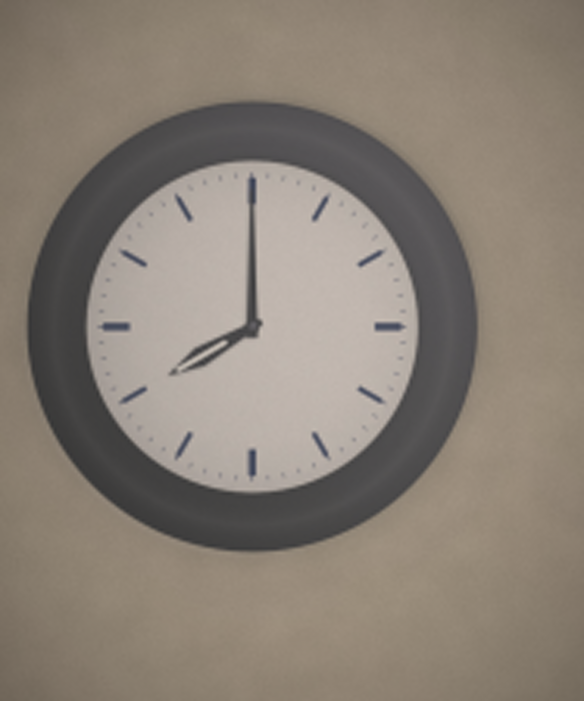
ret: **8:00**
